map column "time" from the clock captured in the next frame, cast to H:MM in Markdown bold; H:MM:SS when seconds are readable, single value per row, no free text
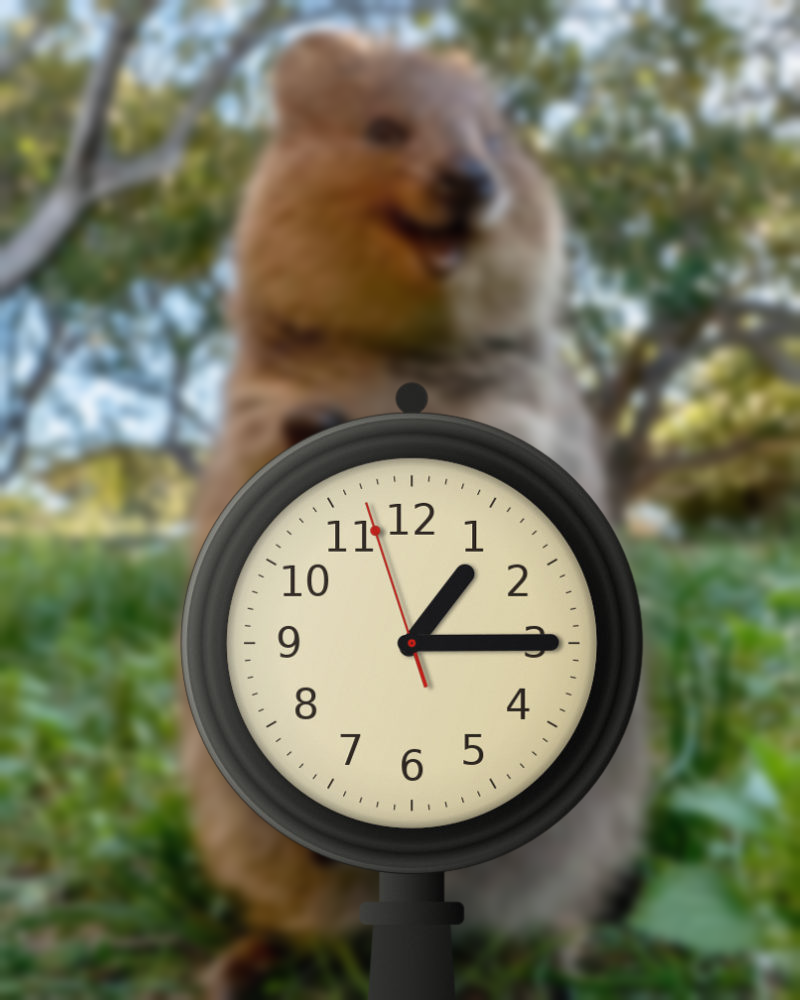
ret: **1:14:57**
